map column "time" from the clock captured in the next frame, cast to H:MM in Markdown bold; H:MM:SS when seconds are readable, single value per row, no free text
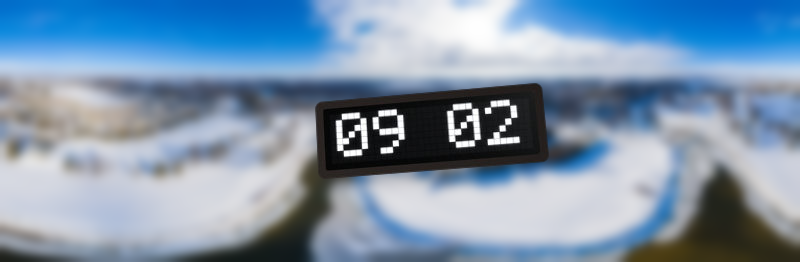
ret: **9:02**
